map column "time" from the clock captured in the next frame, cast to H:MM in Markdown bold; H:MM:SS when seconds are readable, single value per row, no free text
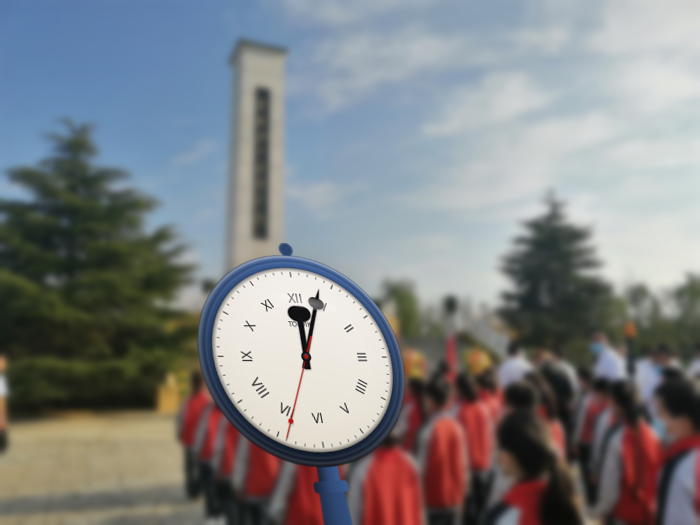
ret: **12:03:34**
